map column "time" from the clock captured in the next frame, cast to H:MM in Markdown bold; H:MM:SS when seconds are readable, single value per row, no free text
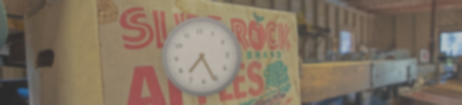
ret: **7:26**
